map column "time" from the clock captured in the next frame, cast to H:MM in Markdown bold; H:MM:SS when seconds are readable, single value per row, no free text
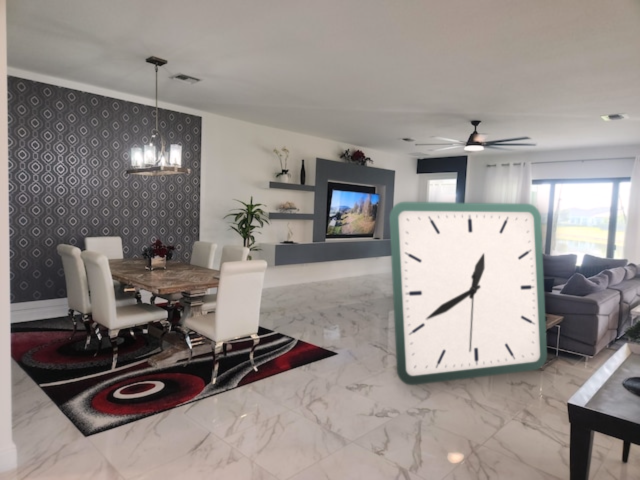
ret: **12:40:31**
